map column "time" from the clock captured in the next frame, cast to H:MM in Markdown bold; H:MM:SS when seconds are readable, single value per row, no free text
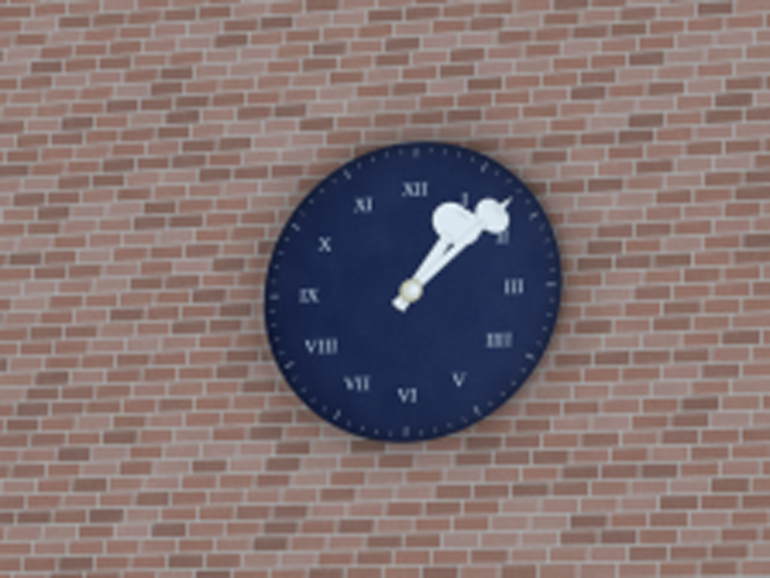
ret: **1:08**
